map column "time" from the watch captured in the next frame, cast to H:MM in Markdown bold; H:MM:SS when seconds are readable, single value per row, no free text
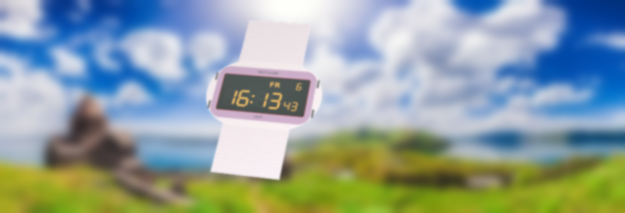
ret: **16:13**
